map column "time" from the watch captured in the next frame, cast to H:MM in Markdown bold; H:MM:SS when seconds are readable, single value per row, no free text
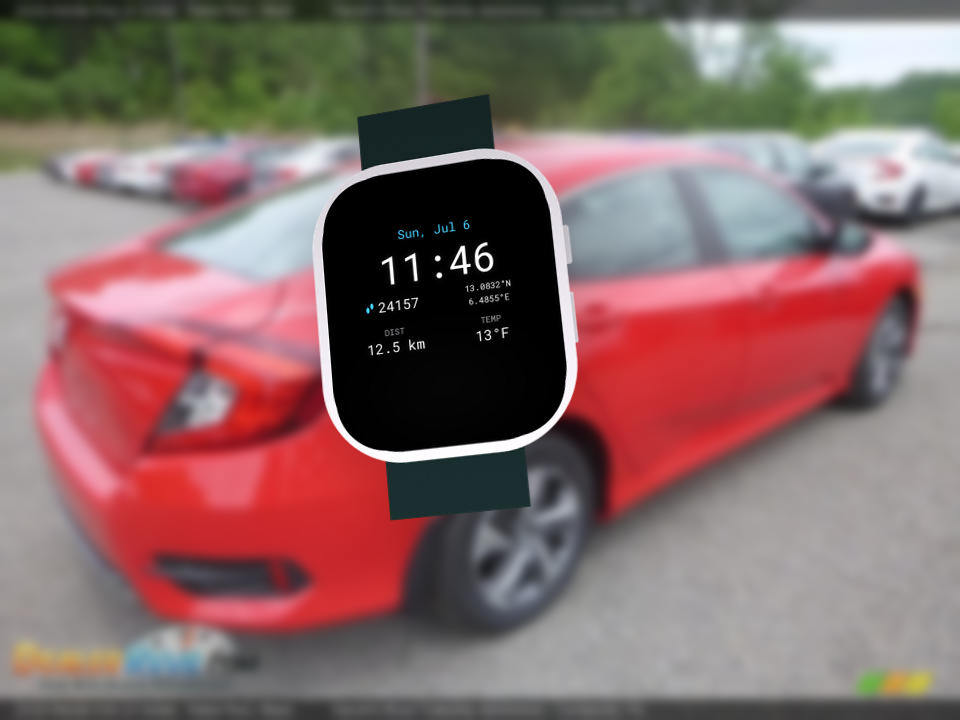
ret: **11:46**
